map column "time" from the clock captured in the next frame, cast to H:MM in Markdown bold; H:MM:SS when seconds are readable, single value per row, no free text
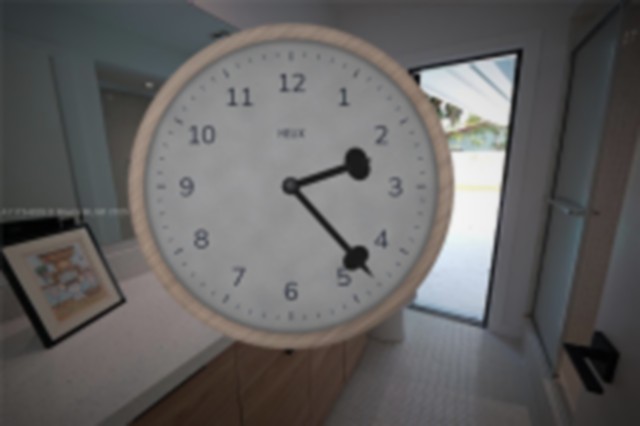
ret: **2:23**
